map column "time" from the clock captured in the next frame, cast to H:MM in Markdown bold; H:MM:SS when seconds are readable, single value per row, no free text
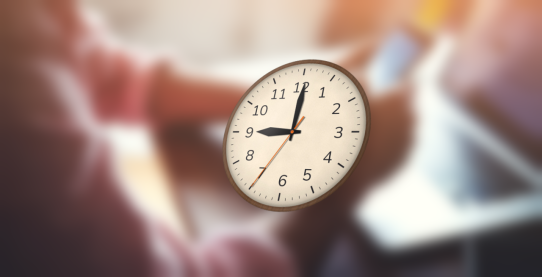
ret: **9:00:35**
